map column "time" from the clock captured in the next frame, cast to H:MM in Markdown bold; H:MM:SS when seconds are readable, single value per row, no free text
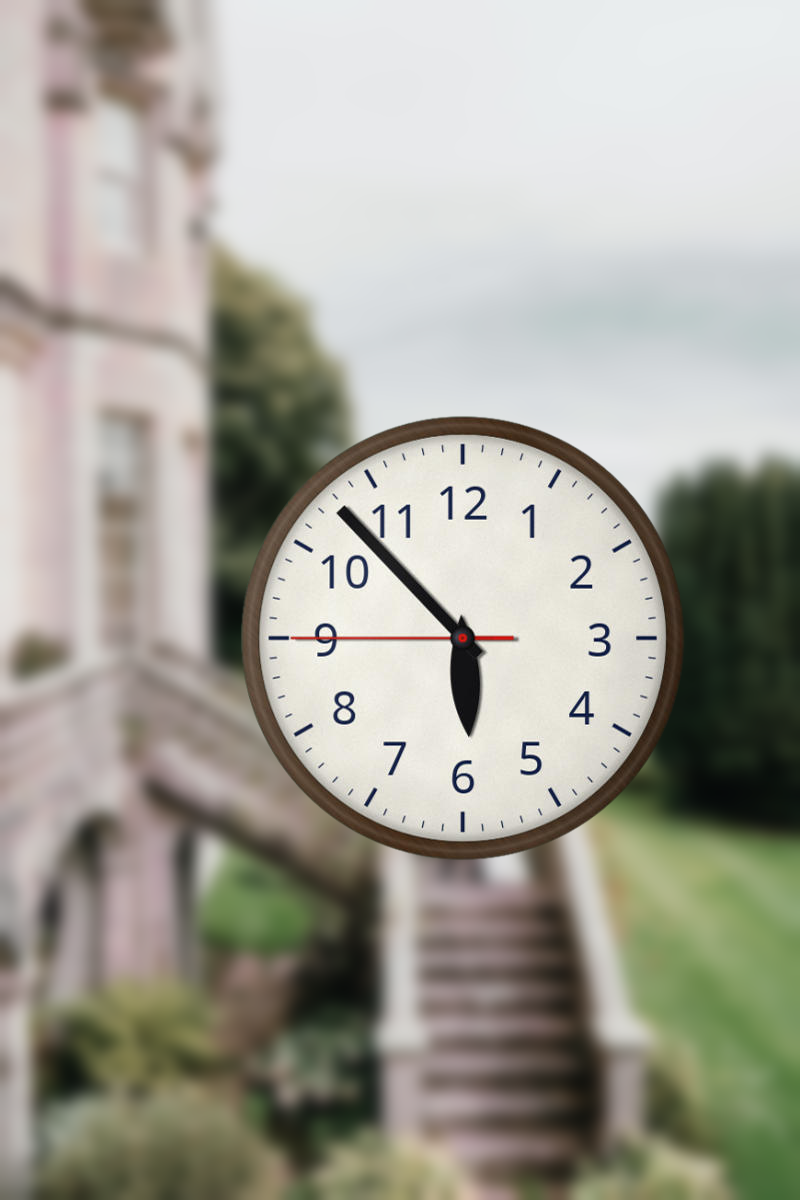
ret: **5:52:45**
